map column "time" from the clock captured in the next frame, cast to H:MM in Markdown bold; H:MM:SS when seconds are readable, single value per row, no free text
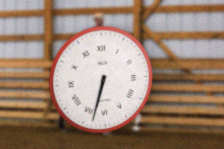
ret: **6:33**
